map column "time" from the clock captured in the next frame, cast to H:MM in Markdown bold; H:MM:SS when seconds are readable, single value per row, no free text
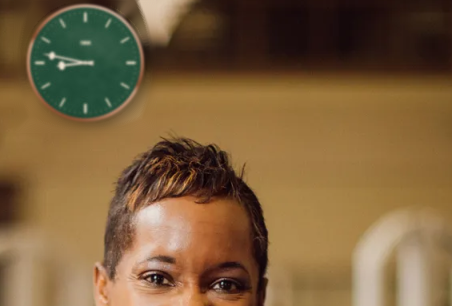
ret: **8:47**
